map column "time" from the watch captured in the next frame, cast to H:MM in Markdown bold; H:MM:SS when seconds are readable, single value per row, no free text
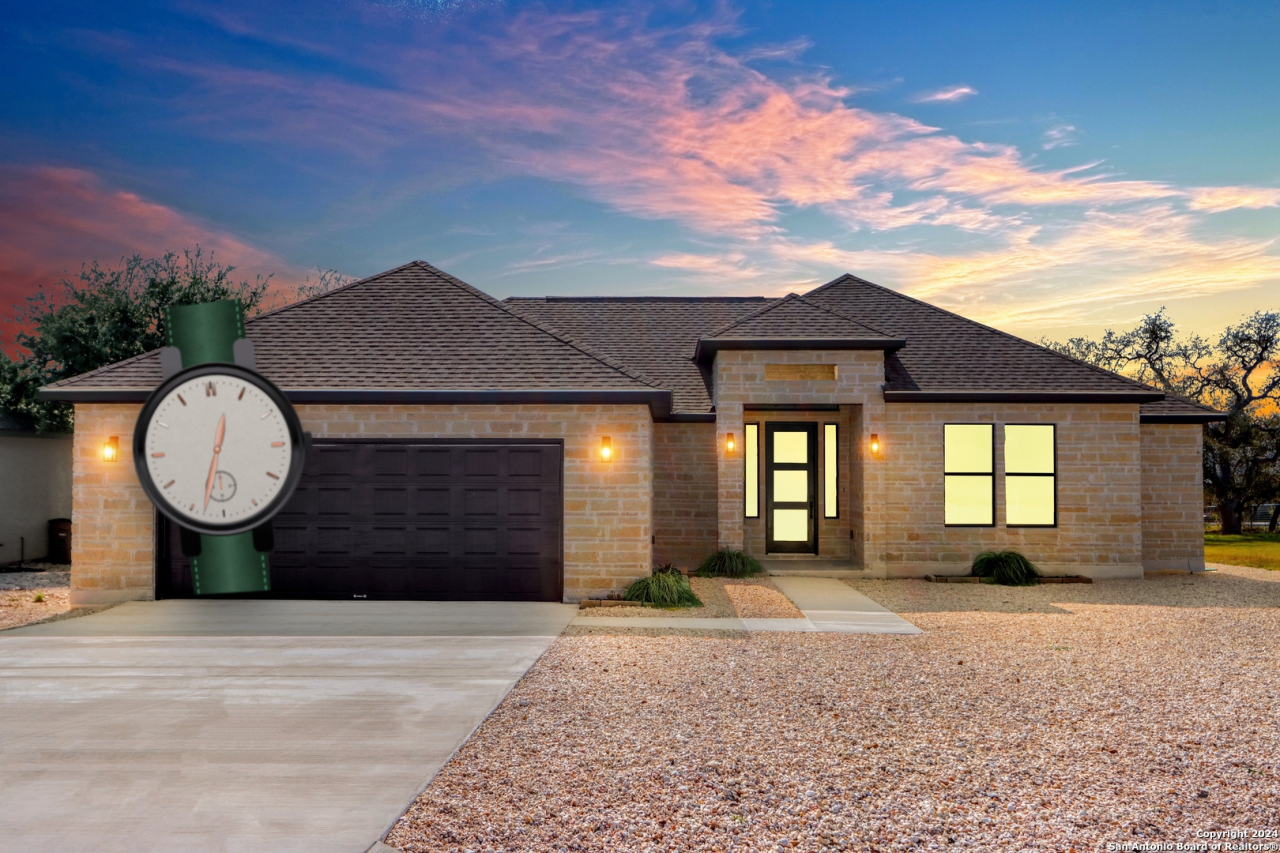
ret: **12:33**
